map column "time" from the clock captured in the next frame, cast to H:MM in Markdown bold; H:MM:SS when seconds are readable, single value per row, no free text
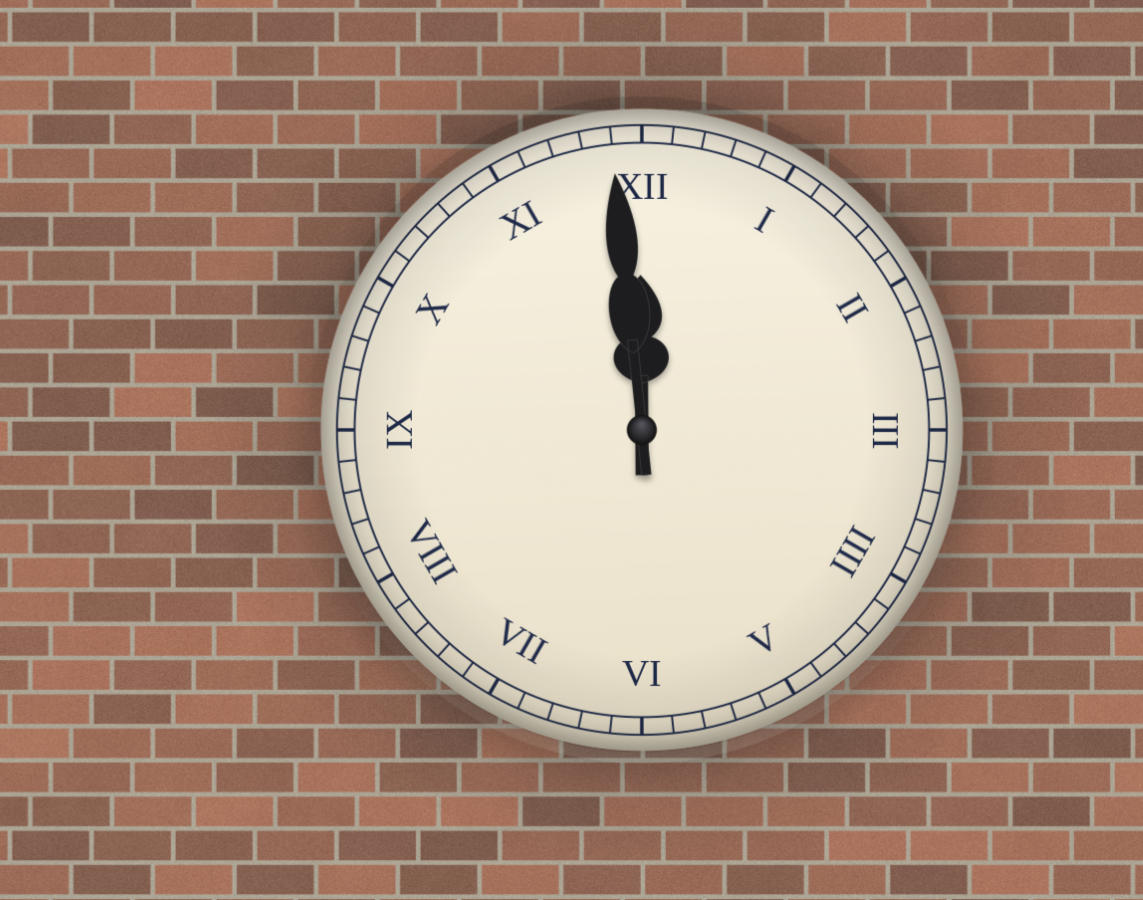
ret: **11:59**
